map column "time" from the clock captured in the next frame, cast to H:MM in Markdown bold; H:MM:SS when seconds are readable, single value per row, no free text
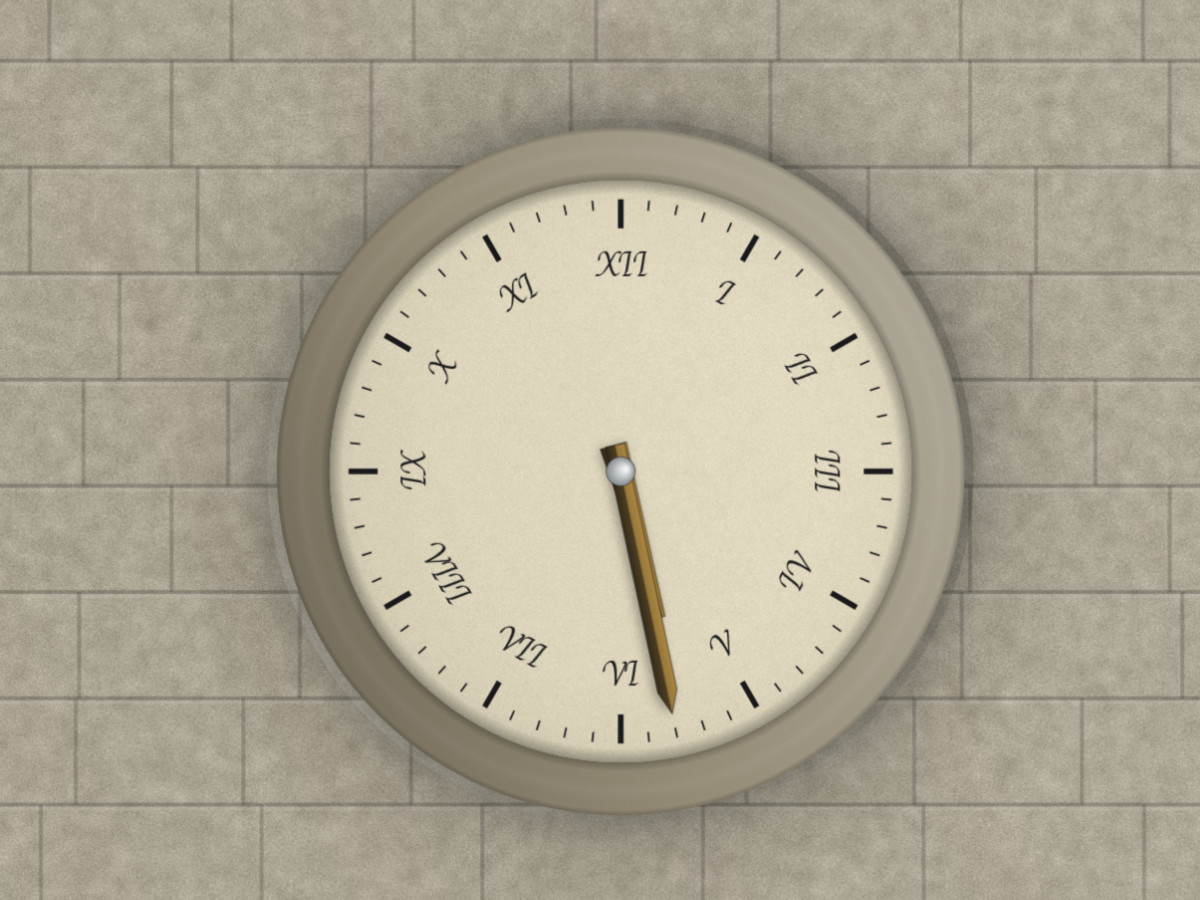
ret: **5:28**
